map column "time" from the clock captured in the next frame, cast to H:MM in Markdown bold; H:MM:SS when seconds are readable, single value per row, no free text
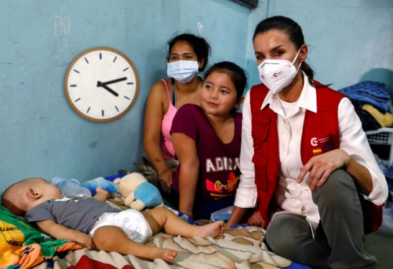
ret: **4:13**
